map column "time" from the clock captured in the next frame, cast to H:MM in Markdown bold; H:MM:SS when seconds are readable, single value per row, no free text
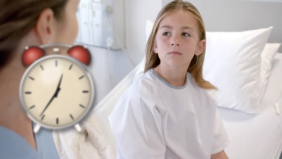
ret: **12:36**
